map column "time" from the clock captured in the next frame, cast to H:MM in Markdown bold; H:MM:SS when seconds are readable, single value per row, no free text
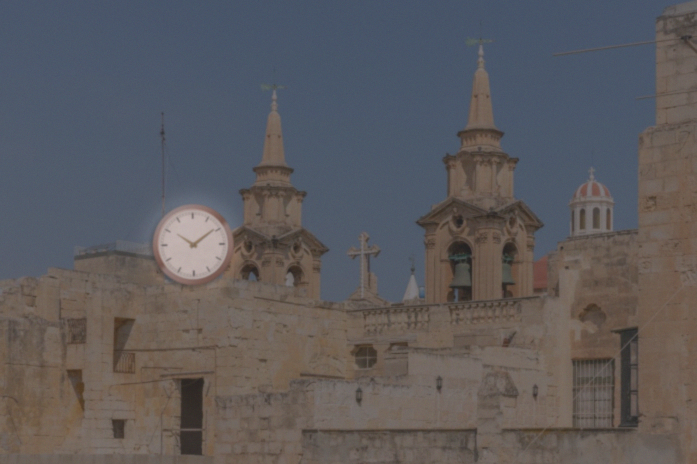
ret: **10:09**
